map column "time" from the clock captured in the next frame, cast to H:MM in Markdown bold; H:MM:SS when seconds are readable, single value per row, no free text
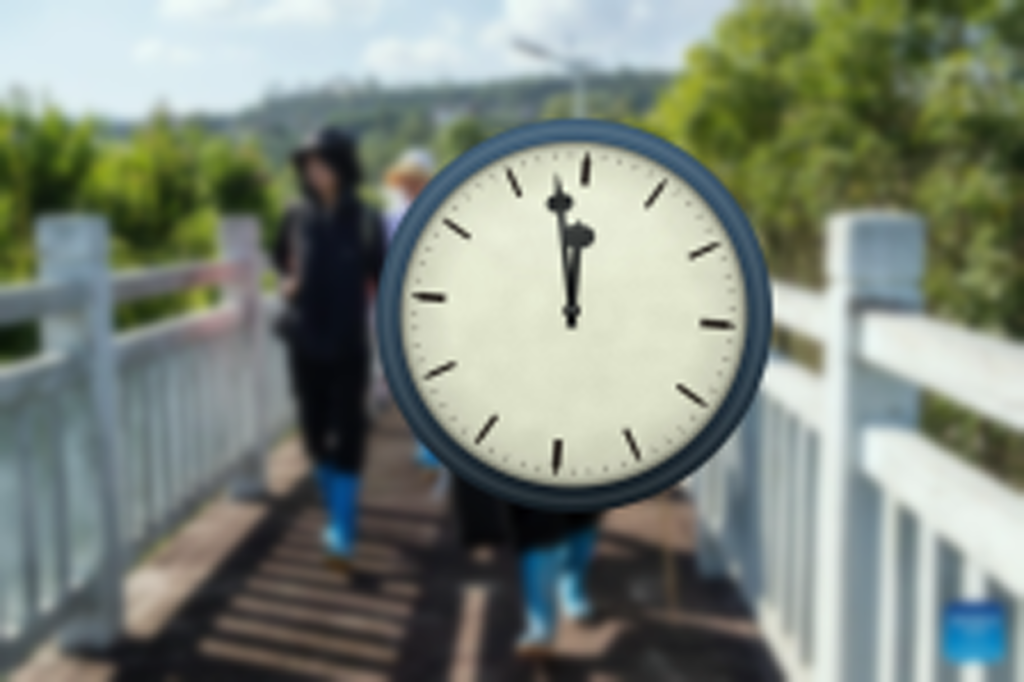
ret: **11:58**
